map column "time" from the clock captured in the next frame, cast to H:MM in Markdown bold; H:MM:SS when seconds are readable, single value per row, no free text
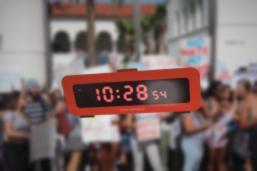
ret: **10:28:54**
